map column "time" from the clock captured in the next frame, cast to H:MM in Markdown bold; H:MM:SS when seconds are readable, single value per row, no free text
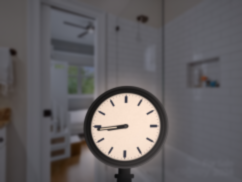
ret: **8:44**
